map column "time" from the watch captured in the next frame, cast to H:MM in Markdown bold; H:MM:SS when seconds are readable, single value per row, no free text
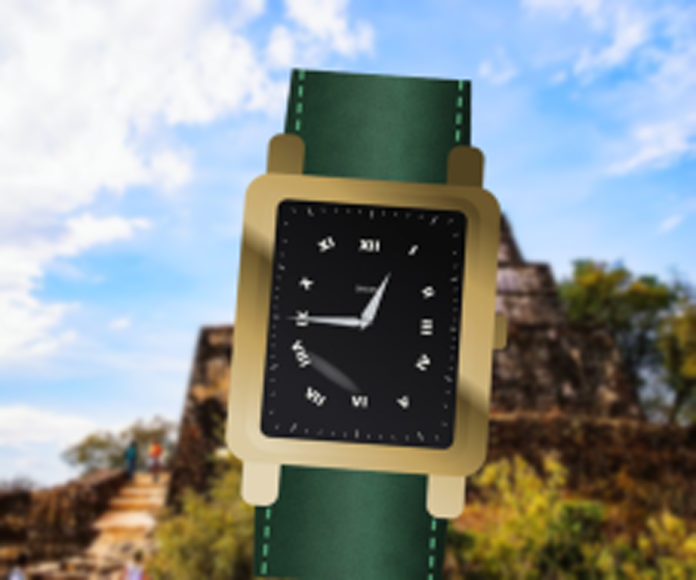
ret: **12:45**
